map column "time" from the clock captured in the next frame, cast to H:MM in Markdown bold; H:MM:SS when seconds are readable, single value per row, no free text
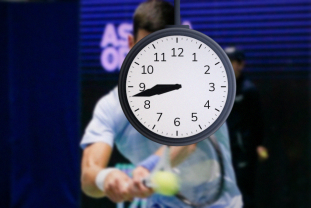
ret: **8:43**
